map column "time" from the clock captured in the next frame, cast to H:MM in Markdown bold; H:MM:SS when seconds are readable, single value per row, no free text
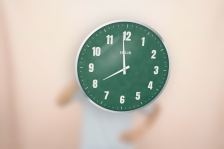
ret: **7:59**
